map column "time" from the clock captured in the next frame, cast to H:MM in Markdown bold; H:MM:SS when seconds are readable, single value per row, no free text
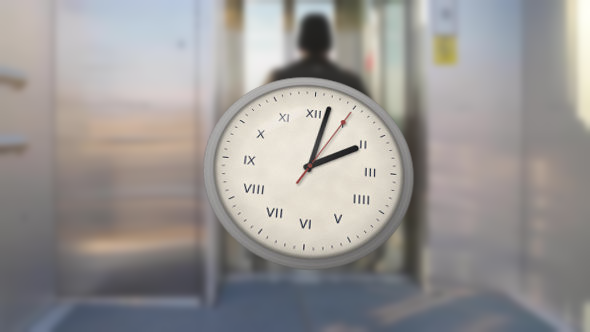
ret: **2:02:05**
